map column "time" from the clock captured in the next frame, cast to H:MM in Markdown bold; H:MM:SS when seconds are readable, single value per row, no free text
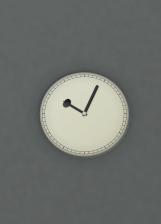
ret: **10:04**
